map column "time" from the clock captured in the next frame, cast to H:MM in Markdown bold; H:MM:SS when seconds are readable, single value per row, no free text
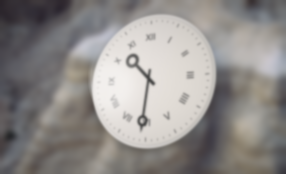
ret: **10:31**
